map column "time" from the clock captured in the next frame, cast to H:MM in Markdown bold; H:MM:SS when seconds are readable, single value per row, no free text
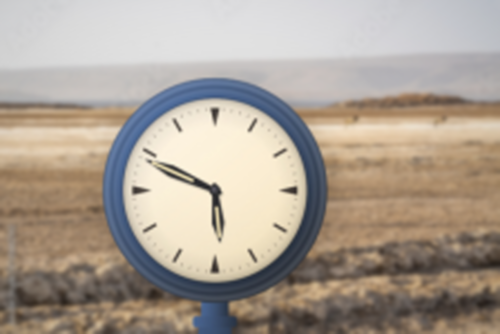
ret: **5:49**
